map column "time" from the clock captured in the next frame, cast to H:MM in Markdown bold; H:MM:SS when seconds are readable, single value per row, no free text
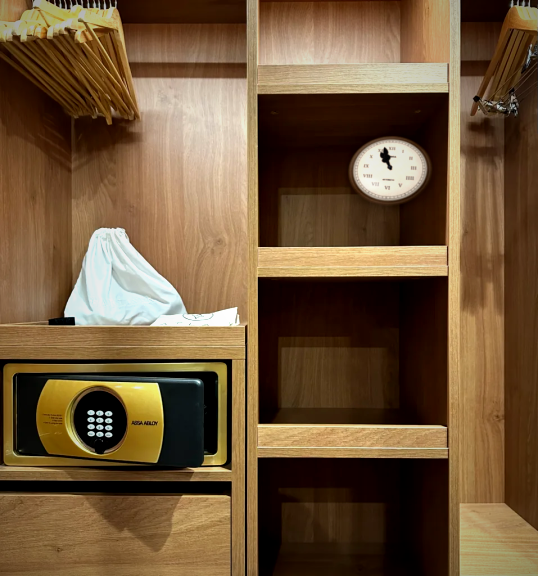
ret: **10:57**
